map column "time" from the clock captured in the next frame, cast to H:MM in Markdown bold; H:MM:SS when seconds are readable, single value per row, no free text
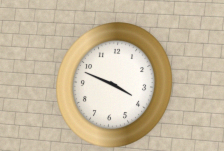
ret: **3:48**
